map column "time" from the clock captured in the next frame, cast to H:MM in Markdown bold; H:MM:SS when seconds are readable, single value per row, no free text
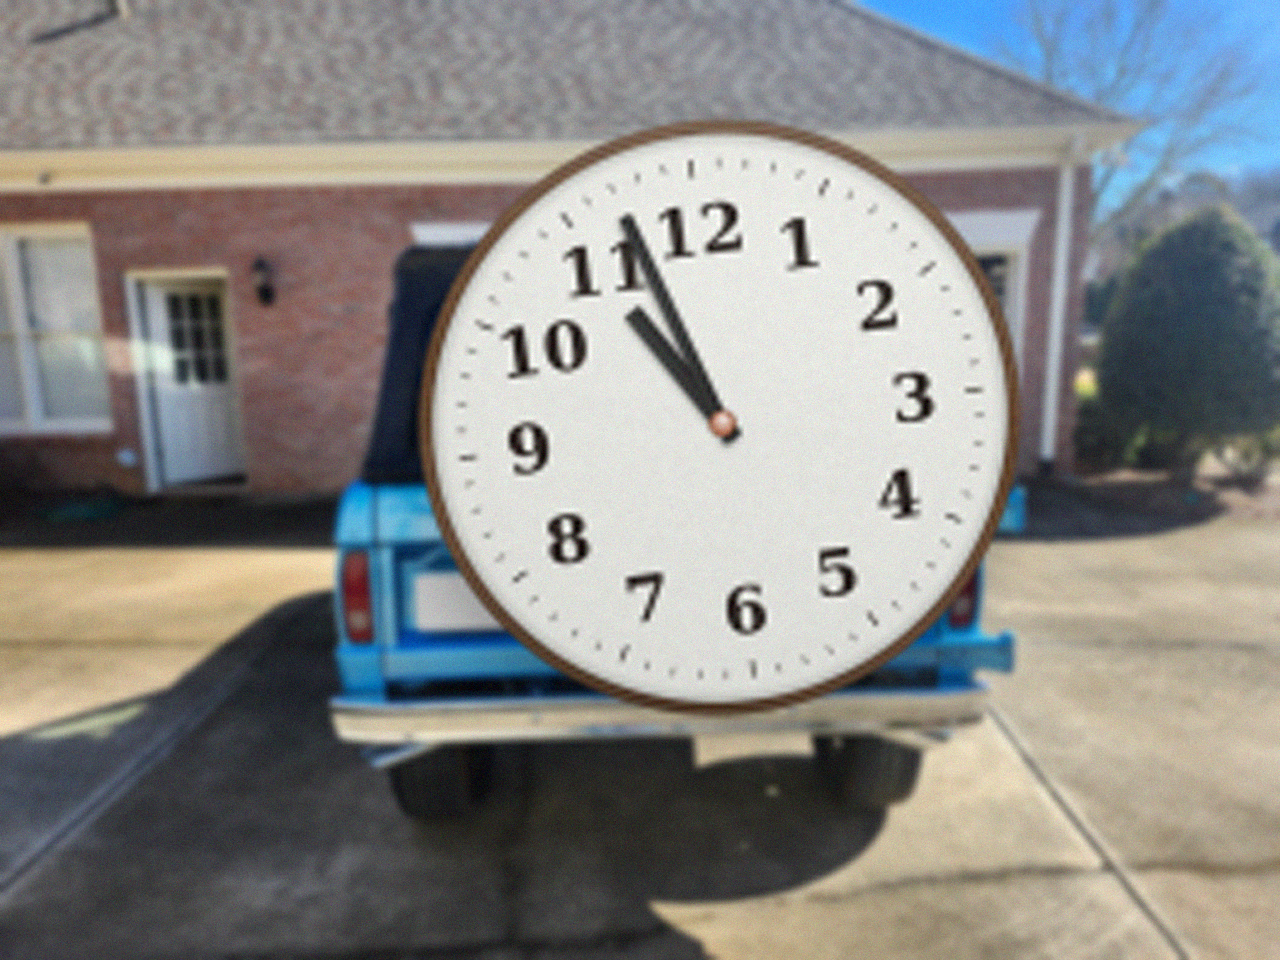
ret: **10:57**
